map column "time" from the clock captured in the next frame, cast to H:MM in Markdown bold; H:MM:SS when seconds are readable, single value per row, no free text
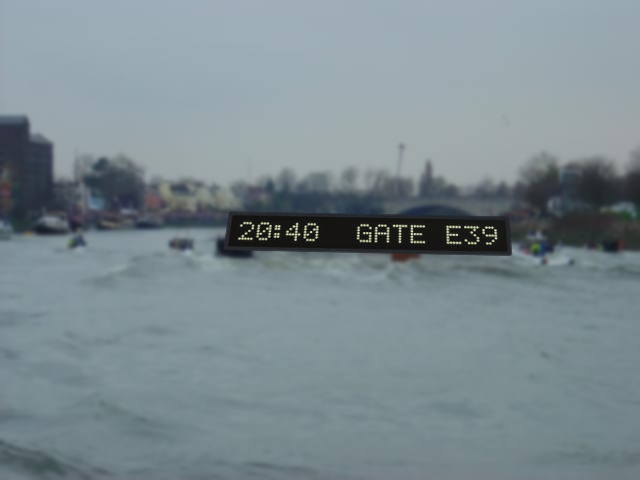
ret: **20:40**
